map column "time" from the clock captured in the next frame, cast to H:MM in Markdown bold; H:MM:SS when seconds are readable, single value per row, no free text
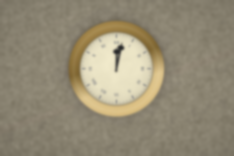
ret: **12:02**
